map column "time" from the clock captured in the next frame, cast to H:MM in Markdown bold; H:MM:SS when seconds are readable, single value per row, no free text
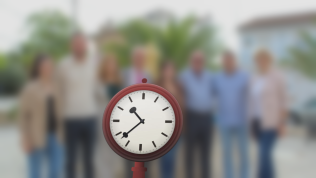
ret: **10:38**
